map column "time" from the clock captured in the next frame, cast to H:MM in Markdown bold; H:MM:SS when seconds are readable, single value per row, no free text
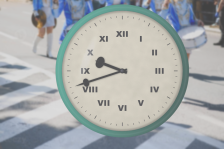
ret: **9:42**
